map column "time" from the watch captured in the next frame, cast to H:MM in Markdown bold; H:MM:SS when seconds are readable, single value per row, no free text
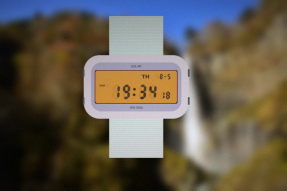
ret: **19:34:18**
